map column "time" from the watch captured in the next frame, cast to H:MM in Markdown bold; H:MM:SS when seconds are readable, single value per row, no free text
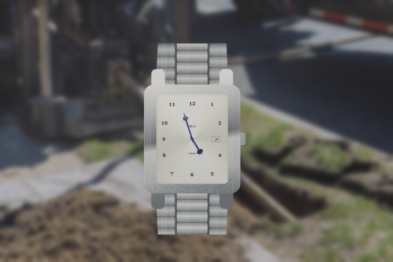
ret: **4:57**
